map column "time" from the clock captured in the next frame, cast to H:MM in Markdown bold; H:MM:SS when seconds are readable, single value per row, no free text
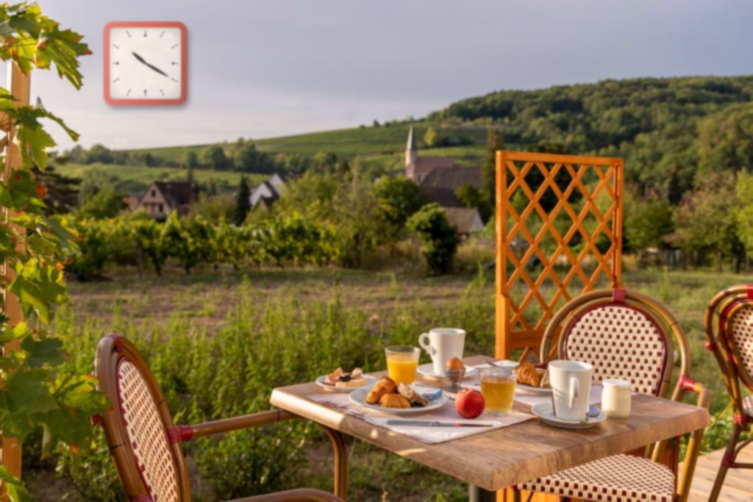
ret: **10:20**
